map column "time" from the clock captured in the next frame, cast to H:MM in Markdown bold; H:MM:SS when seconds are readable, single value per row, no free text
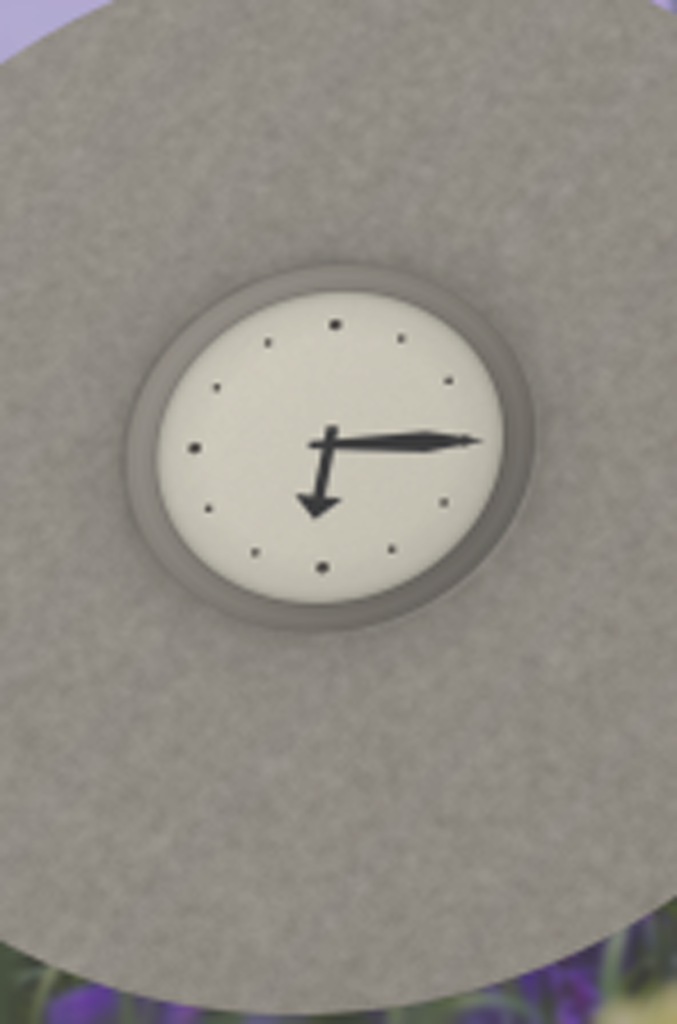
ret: **6:15**
